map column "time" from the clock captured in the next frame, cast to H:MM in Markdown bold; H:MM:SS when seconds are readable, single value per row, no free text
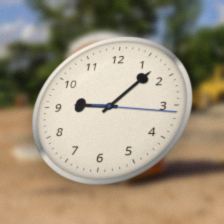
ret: **9:07:16**
